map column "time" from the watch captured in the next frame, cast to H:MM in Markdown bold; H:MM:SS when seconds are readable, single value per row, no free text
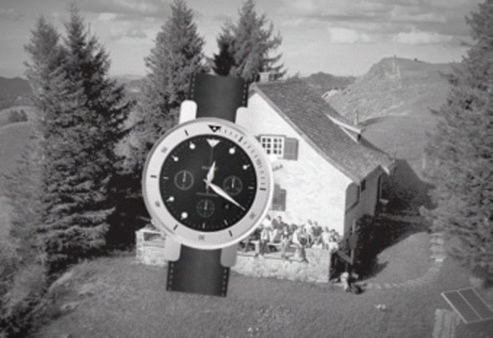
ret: **12:20**
